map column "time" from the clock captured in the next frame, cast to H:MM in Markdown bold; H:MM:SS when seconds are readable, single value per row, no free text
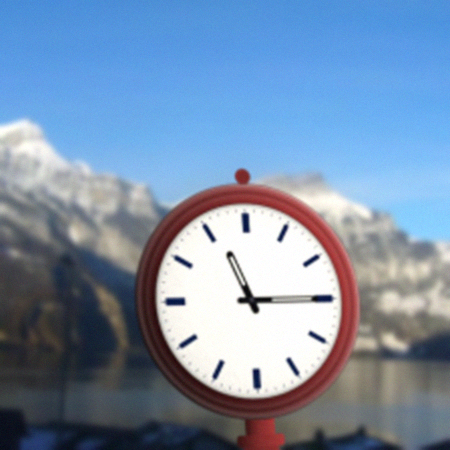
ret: **11:15**
